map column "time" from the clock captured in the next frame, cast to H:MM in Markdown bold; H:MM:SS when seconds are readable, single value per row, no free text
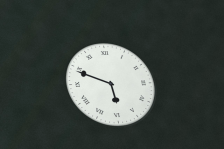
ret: **5:49**
